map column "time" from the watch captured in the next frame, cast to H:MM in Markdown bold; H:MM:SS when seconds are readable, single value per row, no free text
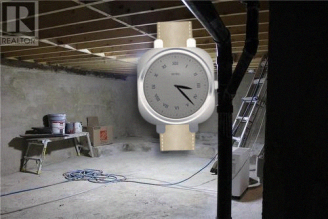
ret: **3:23**
